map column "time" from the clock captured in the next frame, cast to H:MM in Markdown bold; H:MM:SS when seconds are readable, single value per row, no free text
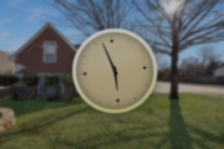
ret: **5:57**
